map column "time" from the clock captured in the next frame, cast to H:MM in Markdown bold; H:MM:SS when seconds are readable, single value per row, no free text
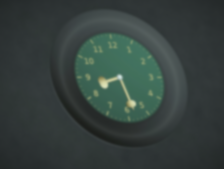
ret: **8:28**
